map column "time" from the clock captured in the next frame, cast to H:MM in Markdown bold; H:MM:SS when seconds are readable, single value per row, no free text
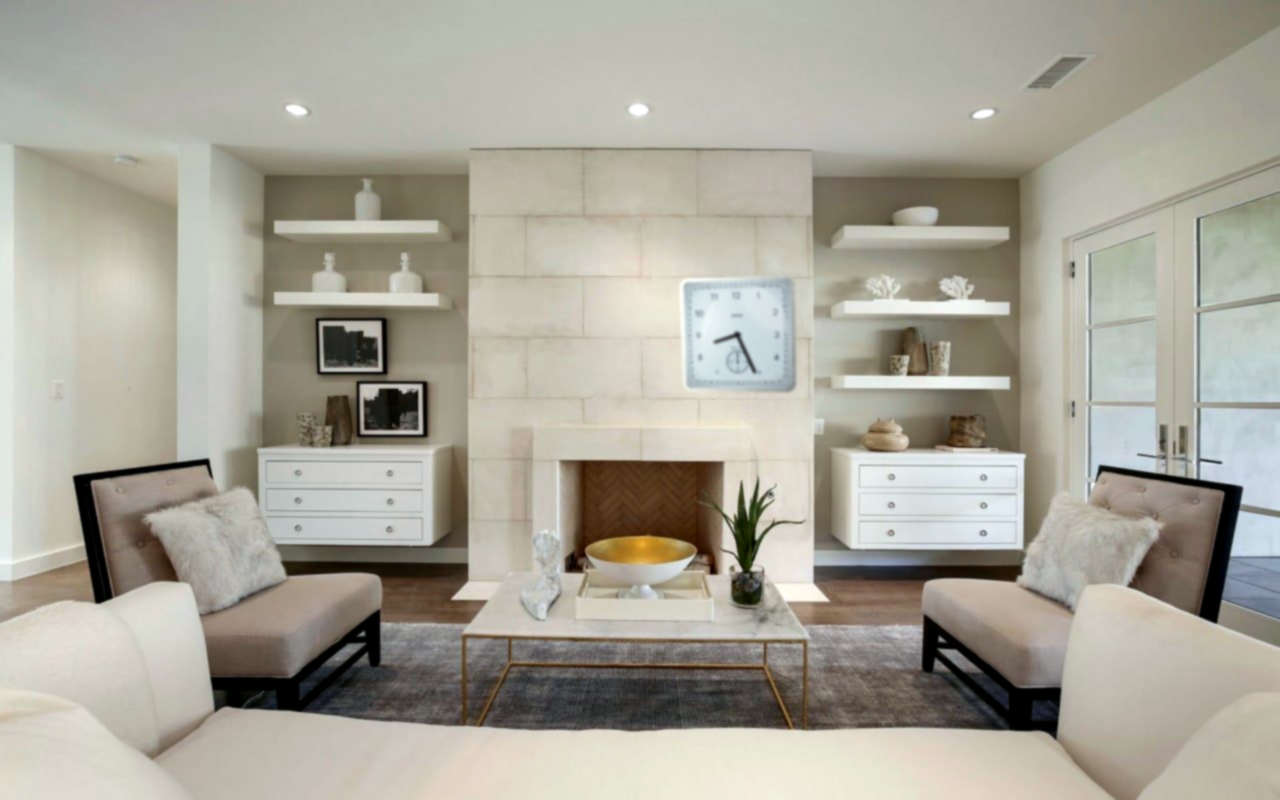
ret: **8:26**
